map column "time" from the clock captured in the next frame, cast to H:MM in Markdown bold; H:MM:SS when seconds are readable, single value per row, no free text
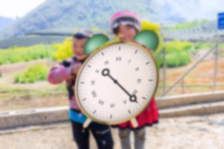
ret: **10:22**
